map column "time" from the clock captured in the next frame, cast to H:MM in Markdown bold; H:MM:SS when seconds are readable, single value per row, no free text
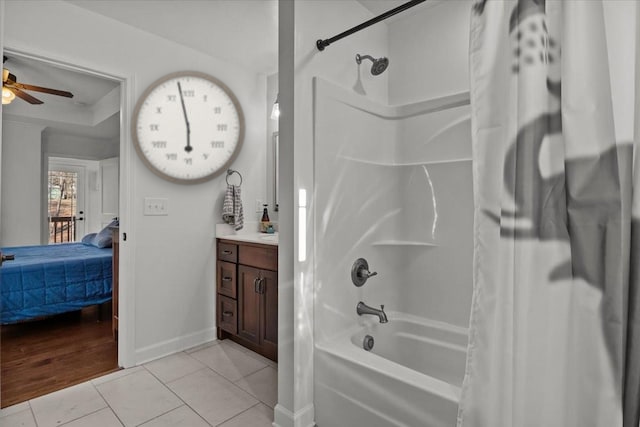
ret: **5:58**
